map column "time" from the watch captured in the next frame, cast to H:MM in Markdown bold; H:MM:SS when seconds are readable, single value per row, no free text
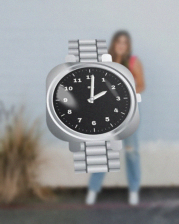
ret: **2:01**
